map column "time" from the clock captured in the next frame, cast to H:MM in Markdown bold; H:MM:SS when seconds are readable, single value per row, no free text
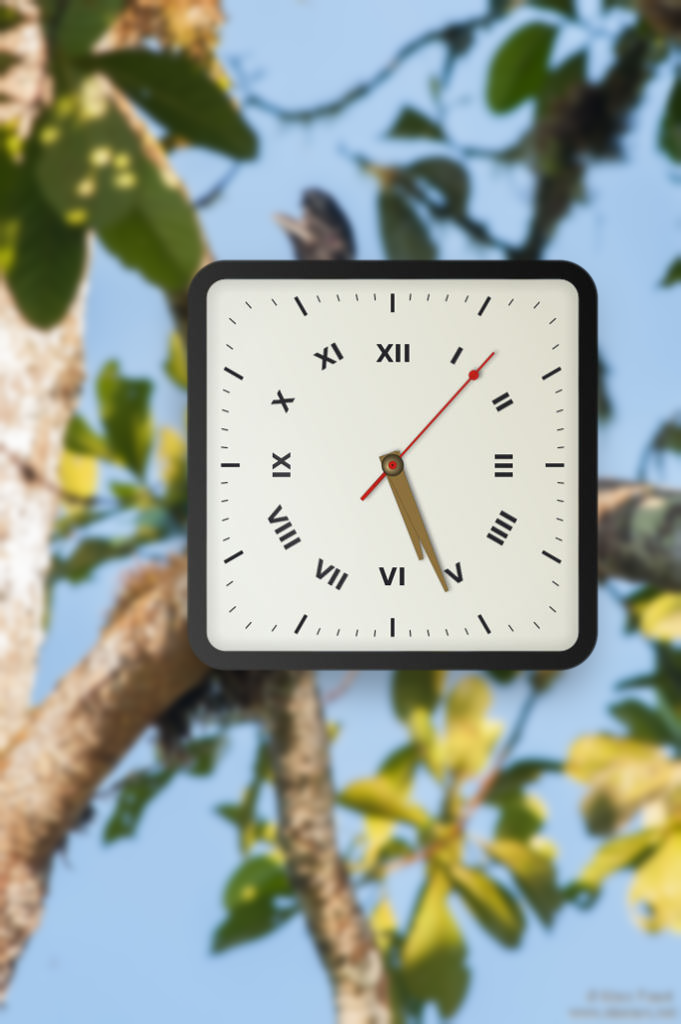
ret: **5:26:07**
